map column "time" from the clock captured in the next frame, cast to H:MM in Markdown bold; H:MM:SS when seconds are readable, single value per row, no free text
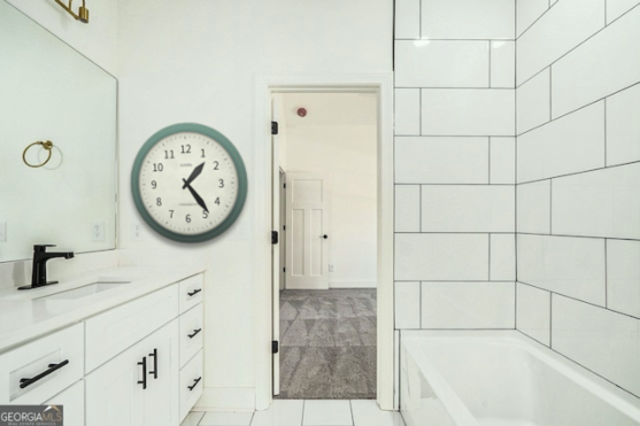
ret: **1:24**
